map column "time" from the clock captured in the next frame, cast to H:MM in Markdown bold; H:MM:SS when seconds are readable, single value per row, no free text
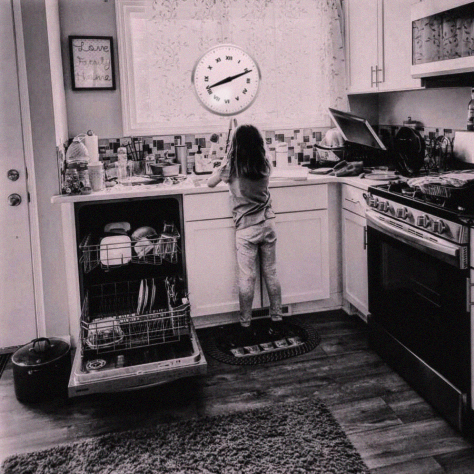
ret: **8:11**
